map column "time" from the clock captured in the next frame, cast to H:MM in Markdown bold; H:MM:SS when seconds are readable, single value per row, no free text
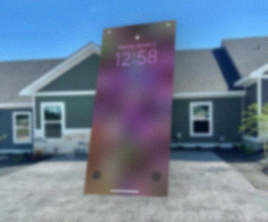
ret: **12:58**
